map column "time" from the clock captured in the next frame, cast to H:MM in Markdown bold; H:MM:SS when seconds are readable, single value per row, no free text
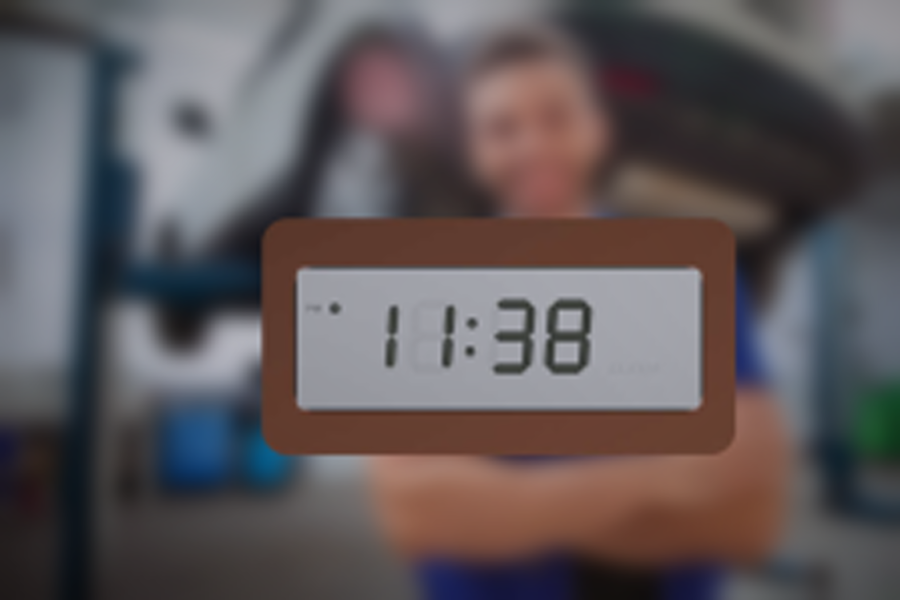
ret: **11:38**
